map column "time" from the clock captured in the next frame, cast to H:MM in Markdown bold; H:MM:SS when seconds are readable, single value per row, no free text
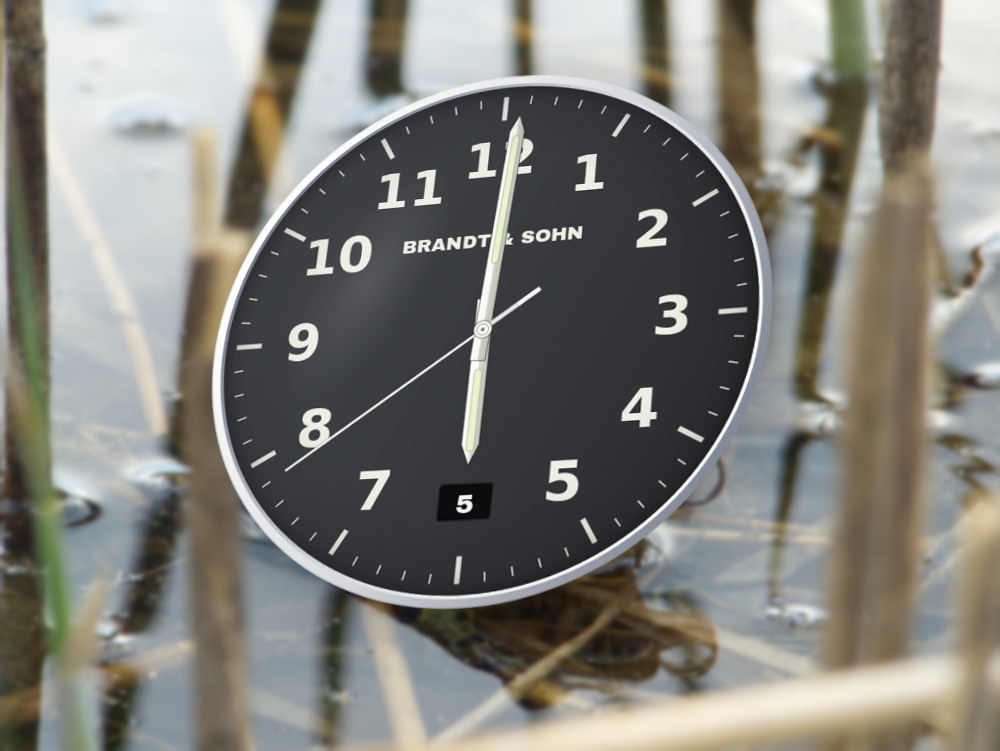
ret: **6:00:39**
